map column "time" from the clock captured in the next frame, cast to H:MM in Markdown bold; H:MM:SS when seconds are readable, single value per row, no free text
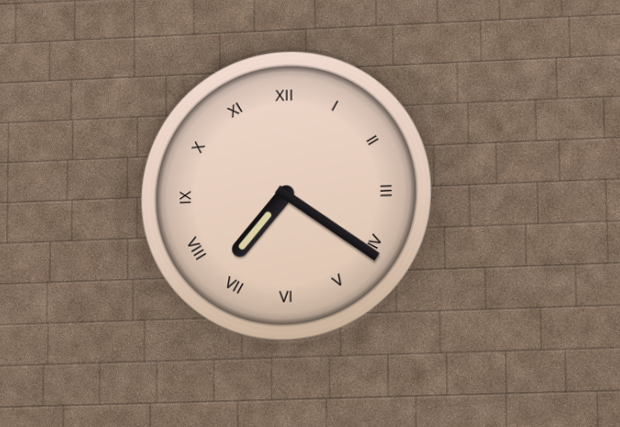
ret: **7:21**
